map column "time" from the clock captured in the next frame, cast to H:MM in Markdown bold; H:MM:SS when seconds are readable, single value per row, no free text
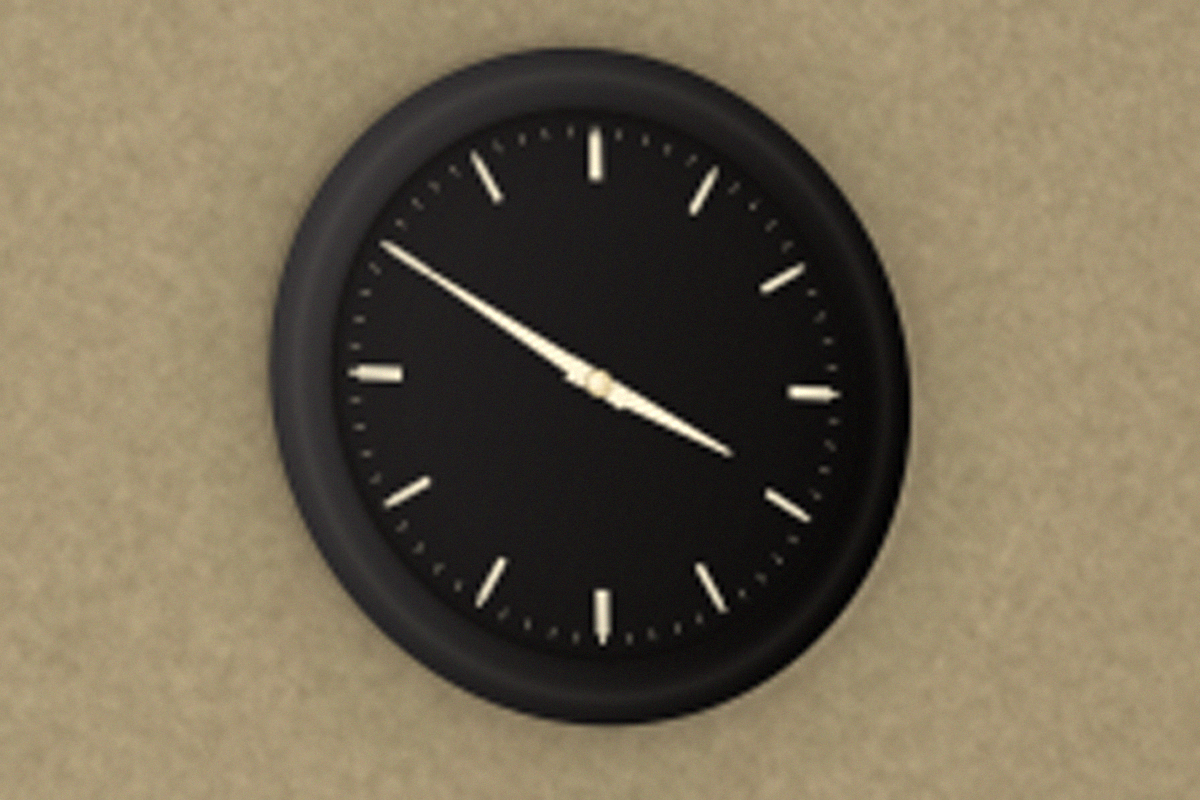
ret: **3:50**
